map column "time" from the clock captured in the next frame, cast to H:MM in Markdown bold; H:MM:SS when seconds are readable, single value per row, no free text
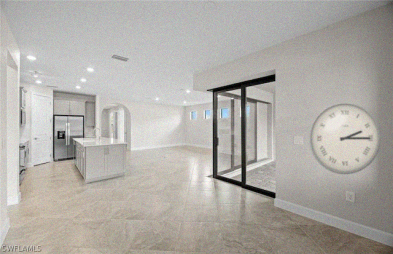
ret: **2:15**
